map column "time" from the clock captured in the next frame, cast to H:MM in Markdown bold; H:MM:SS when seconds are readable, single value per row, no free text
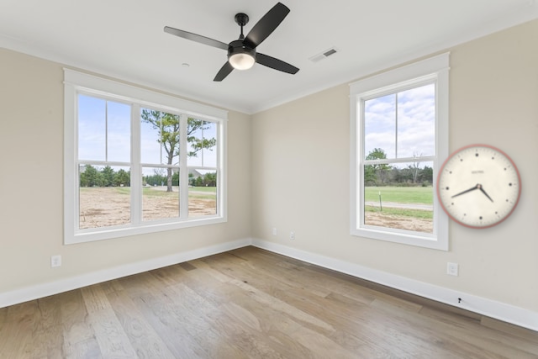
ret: **4:42**
